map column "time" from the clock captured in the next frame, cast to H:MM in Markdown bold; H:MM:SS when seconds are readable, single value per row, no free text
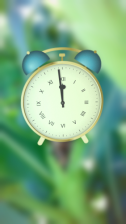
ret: **11:59**
